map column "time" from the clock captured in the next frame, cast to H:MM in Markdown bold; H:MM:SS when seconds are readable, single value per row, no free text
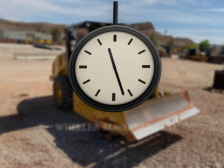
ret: **11:27**
